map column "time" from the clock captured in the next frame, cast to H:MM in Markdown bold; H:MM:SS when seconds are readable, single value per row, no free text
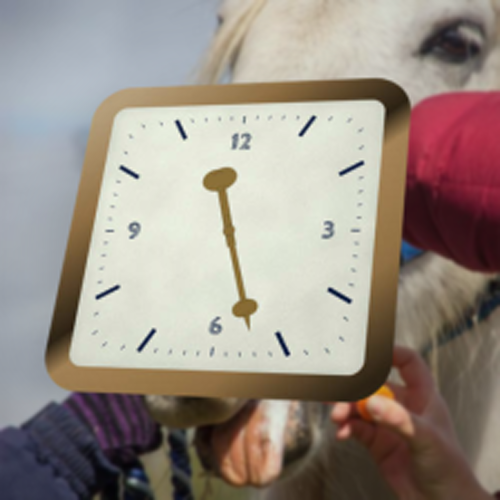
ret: **11:27**
